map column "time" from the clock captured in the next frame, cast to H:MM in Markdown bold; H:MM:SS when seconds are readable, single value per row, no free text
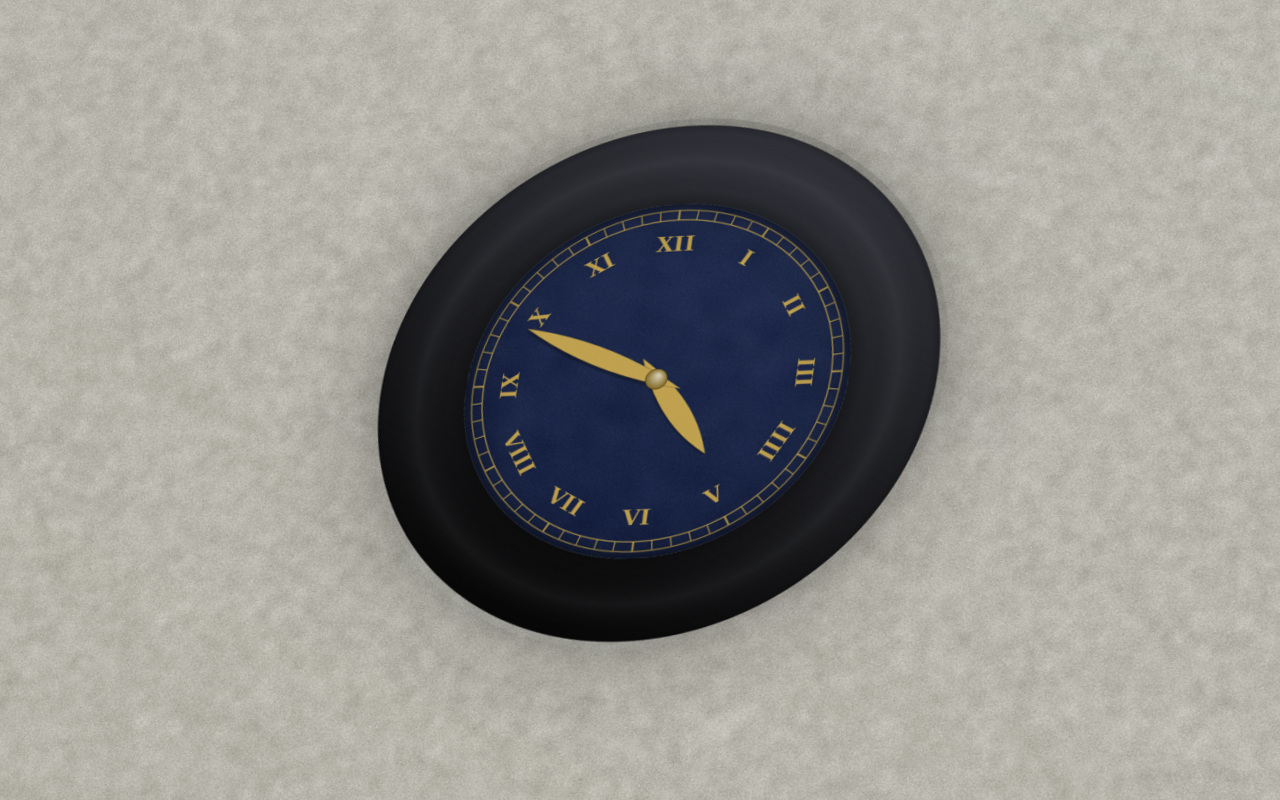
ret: **4:49**
